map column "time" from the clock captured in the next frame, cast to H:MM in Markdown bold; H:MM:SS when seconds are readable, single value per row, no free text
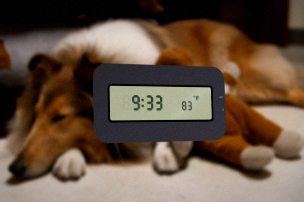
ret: **9:33**
